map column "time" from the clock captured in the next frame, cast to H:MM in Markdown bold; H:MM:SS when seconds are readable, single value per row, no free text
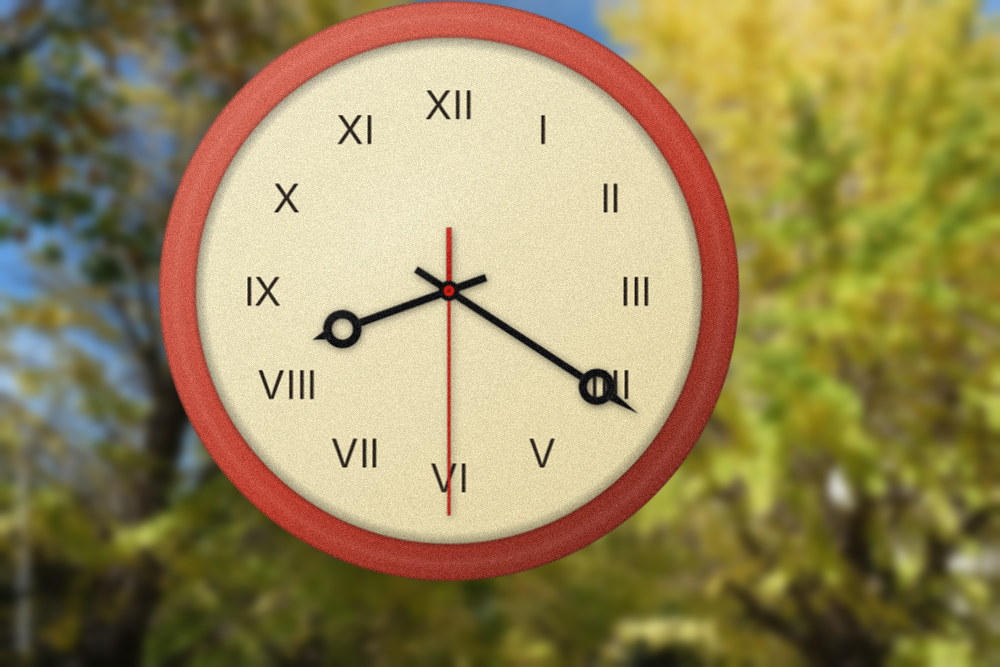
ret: **8:20:30**
